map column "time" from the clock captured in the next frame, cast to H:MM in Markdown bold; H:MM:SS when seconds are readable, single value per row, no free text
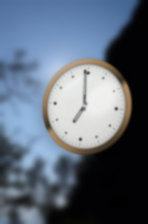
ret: **6:59**
